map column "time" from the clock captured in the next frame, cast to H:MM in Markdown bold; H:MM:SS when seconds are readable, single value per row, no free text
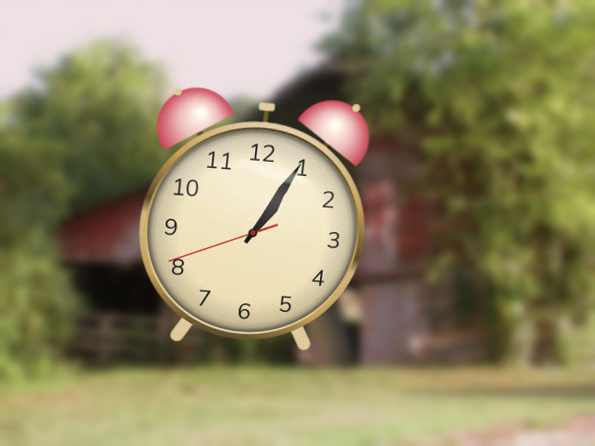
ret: **1:04:41**
